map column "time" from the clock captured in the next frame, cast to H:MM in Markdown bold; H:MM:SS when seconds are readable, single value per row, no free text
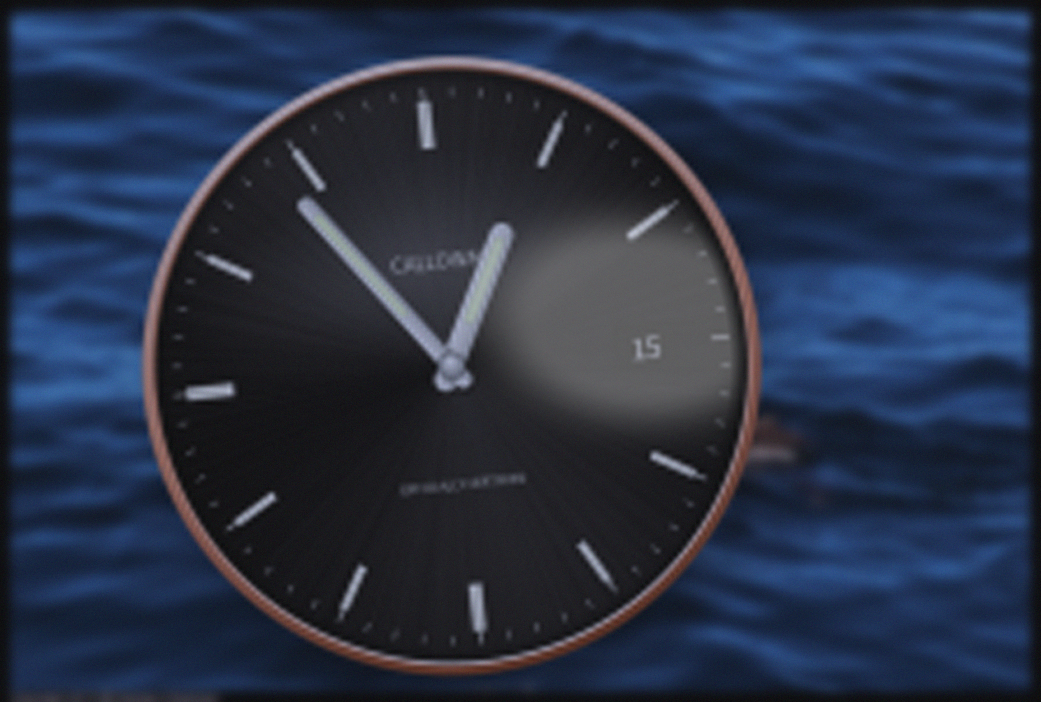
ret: **12:54**
